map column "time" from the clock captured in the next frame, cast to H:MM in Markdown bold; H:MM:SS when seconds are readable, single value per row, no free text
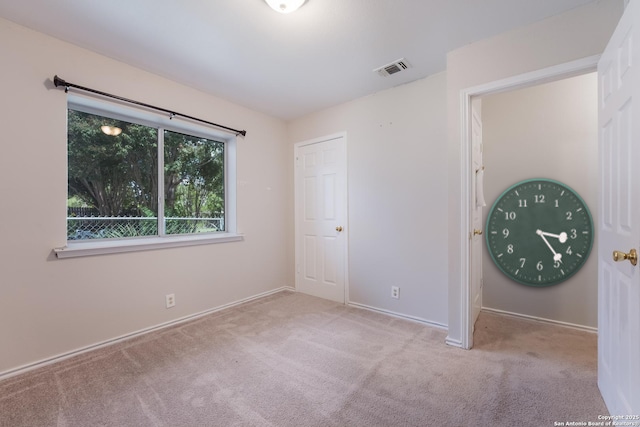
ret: **3:24**
